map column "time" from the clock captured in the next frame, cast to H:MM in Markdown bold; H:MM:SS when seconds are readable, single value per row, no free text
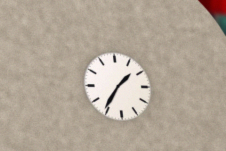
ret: **1:36**
